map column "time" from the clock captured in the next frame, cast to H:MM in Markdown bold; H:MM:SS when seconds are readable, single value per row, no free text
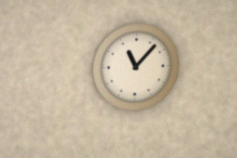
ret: **11:07**
